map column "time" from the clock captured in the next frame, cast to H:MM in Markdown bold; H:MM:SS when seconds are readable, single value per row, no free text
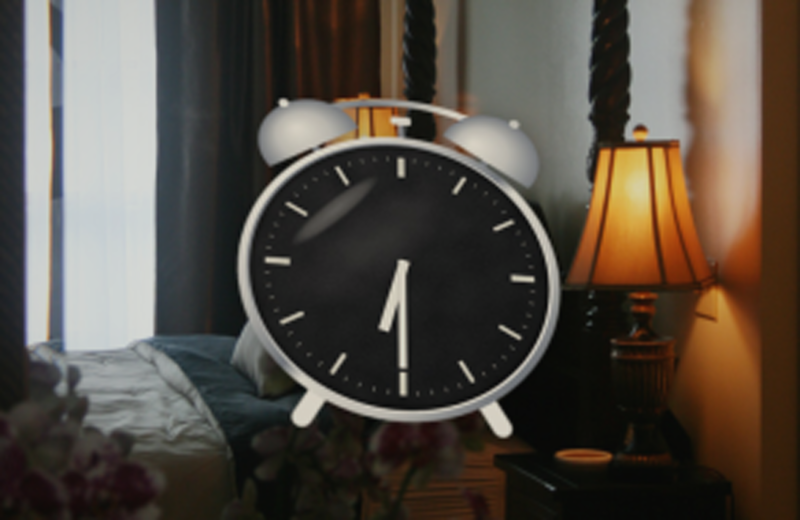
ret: **6:30**
